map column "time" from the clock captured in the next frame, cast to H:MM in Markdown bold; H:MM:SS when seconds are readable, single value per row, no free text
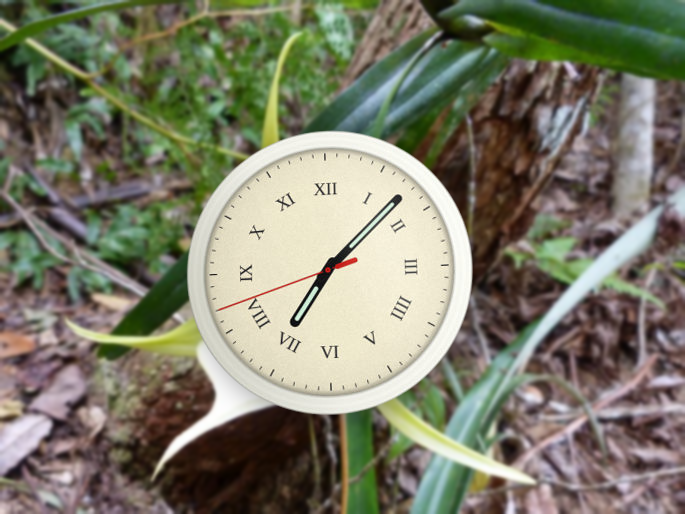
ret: **7:07:42**
